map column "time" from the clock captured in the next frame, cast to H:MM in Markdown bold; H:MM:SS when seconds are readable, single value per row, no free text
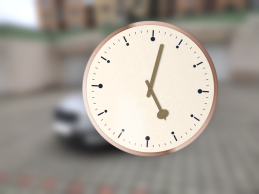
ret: **5:02**
